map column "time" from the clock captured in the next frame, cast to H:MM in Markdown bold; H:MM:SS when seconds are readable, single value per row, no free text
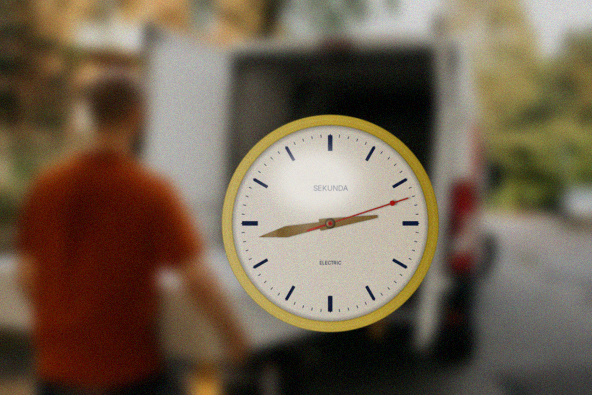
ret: **2:43:12**
